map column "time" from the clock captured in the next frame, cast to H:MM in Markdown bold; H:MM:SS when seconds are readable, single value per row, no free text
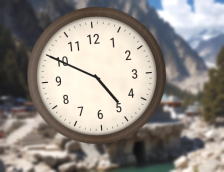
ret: **4:50**
